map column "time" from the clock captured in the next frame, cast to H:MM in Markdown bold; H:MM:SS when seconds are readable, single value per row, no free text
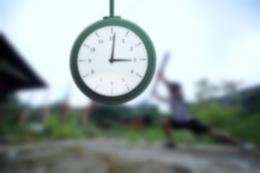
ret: **3:01**
